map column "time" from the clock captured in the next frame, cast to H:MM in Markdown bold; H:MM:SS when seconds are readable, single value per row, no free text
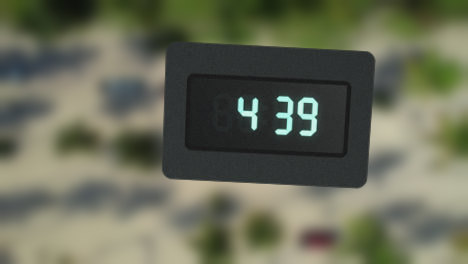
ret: **4:39**
